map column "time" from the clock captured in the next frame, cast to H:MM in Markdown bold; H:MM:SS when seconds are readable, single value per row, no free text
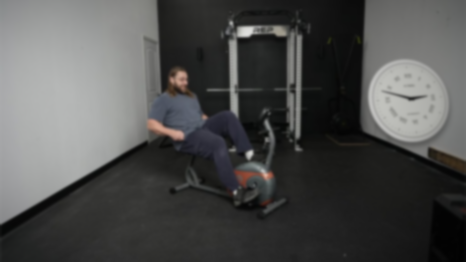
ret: **2:48**
